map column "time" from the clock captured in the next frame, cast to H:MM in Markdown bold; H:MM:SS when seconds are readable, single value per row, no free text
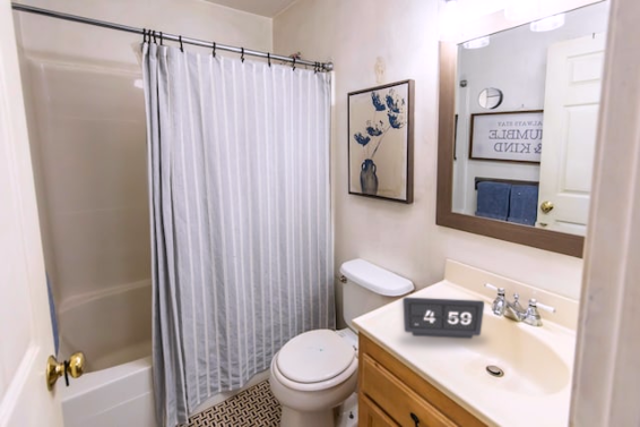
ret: **4:59**
